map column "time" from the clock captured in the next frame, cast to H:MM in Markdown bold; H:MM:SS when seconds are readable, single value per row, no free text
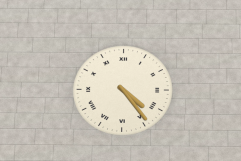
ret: **4:24**
